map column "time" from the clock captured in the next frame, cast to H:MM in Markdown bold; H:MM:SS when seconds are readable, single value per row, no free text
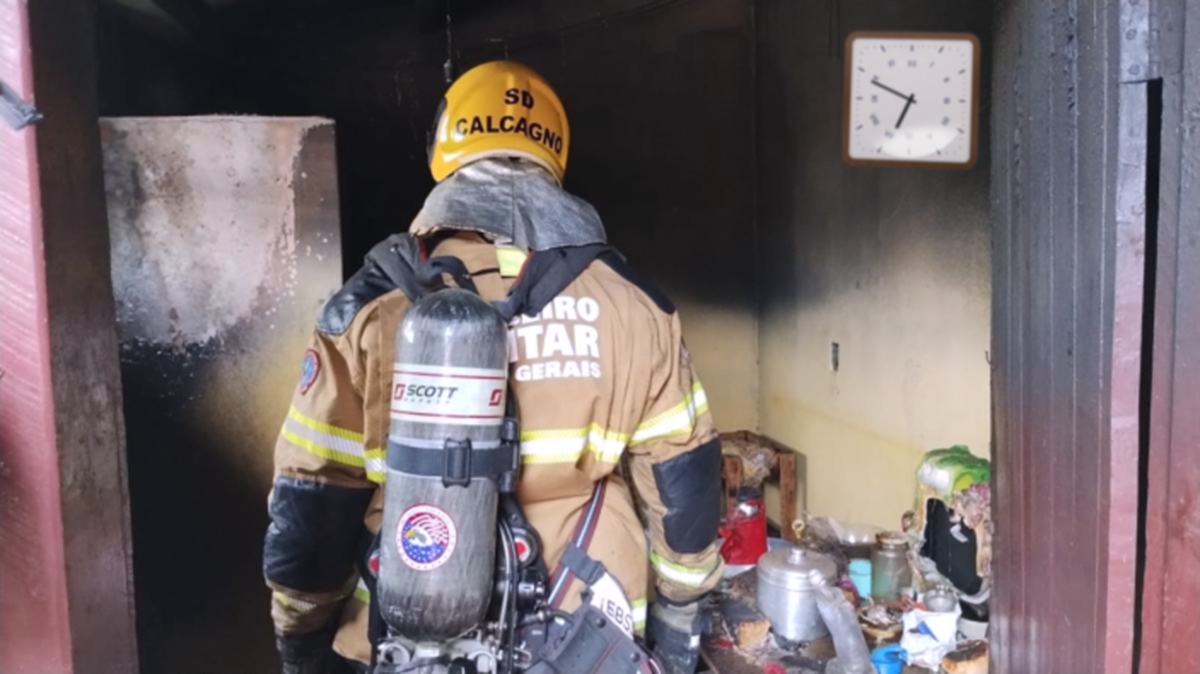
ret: **6:49**
